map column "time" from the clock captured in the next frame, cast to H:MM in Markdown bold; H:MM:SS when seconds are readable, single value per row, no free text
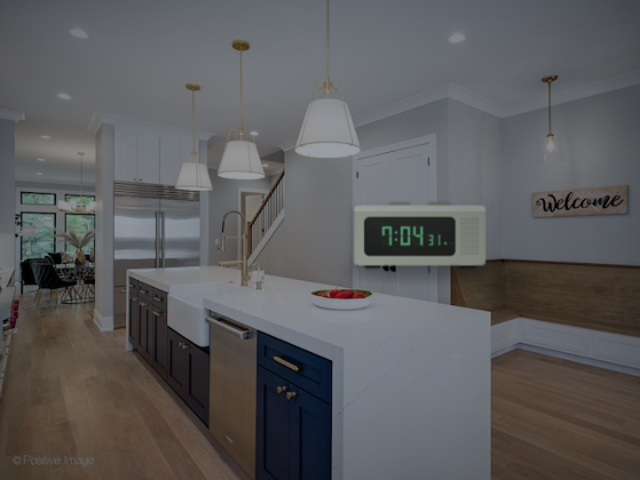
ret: **7:04:31**
